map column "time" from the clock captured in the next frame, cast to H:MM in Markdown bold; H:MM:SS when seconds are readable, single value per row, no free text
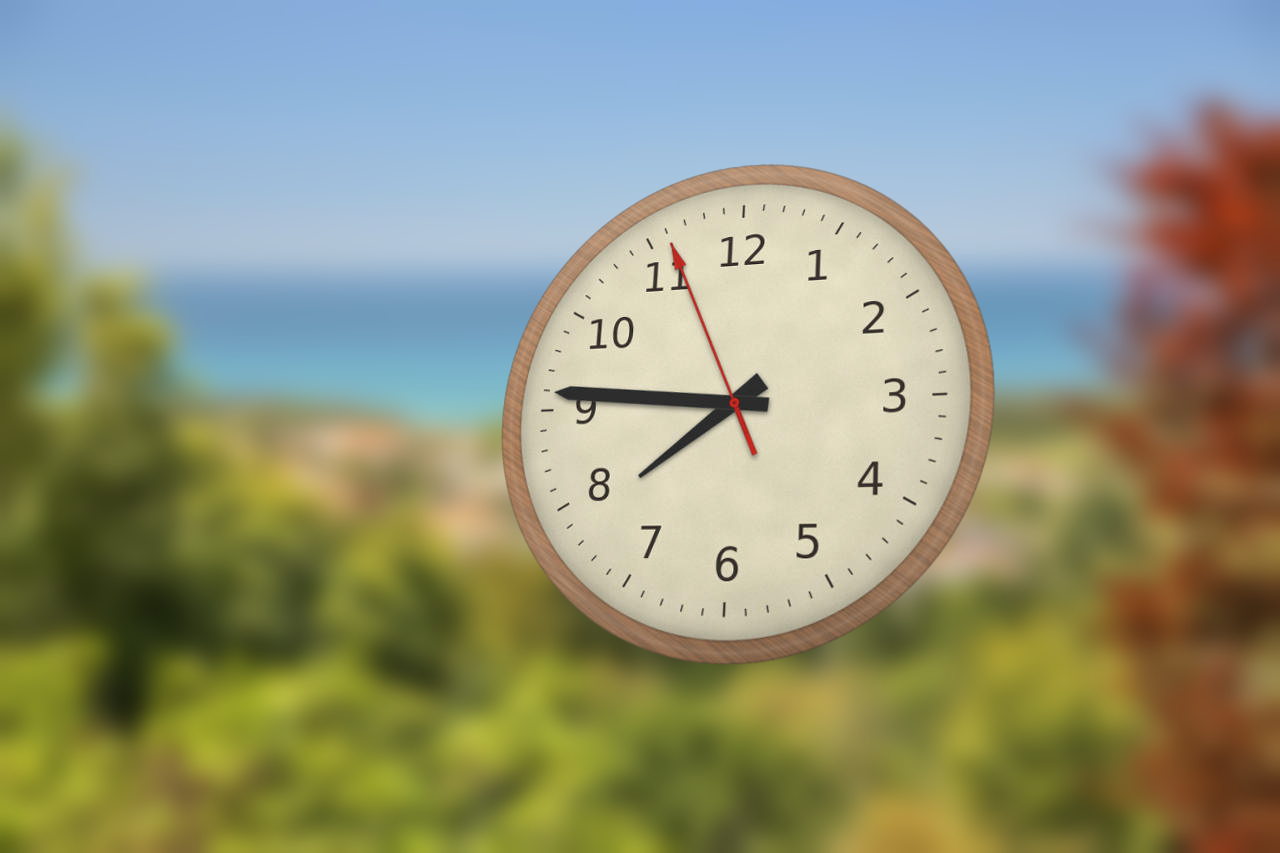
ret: **7:45:56**
